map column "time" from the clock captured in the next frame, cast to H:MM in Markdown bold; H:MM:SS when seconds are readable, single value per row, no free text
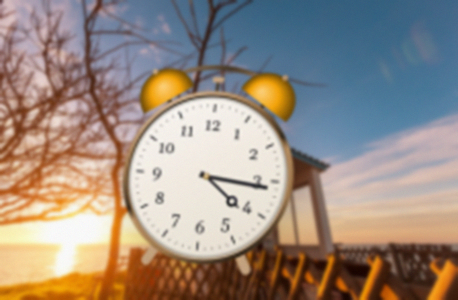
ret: **4:16**
